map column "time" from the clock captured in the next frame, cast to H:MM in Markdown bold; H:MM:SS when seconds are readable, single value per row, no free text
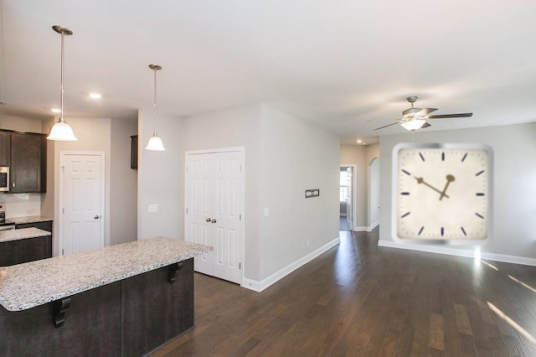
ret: **12:50**
